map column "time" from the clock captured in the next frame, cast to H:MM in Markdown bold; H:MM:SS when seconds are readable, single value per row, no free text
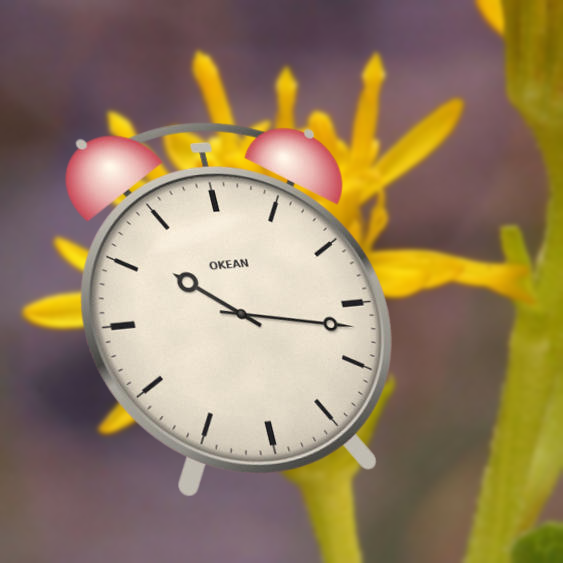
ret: **10:17**
